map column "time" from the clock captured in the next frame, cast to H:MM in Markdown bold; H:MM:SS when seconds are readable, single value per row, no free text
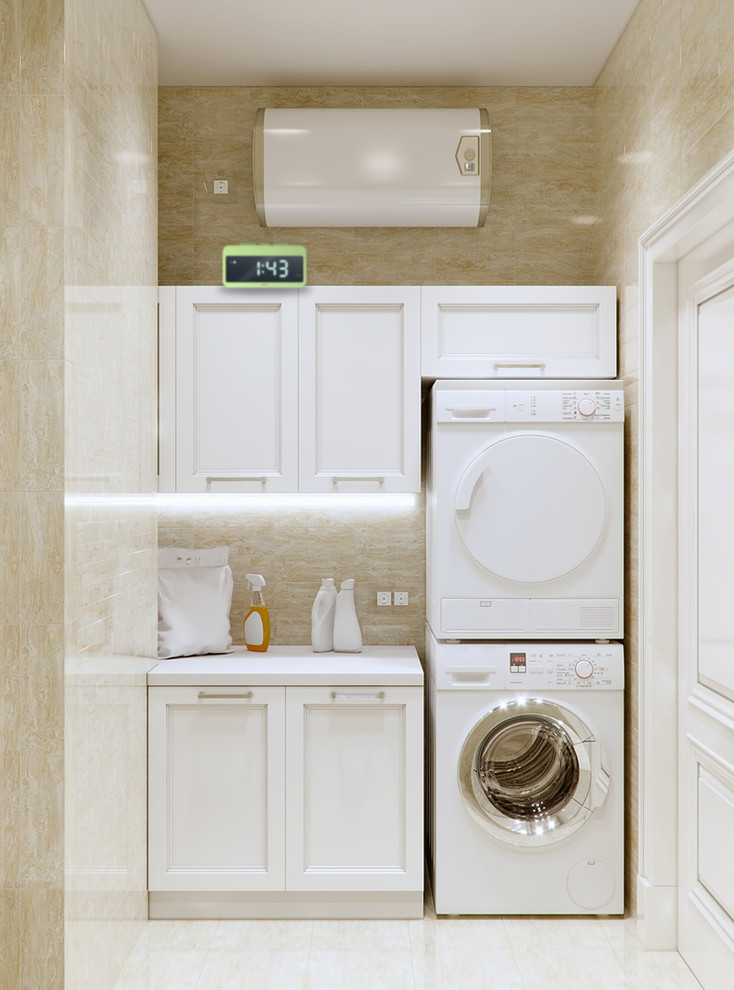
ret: **1:43**
